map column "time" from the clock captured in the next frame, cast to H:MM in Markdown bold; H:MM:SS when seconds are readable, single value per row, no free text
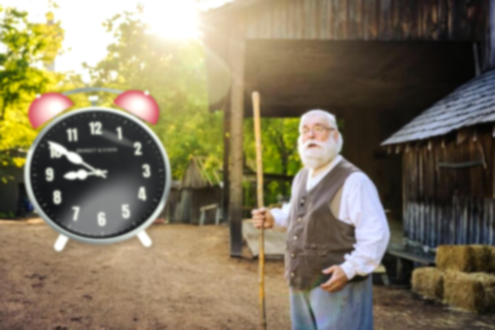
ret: **8:51**
